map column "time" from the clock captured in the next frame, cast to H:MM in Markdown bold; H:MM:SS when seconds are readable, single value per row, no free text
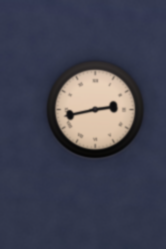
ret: **2:43**
